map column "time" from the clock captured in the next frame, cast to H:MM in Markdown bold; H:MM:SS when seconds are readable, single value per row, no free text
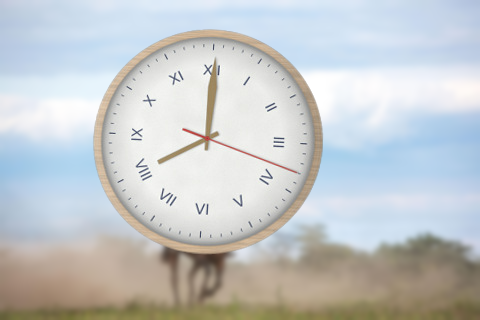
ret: **8:00:18**
